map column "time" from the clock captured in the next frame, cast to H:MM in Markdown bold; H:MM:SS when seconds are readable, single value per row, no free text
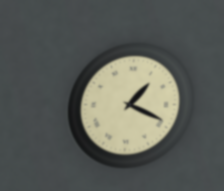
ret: **1:19**
